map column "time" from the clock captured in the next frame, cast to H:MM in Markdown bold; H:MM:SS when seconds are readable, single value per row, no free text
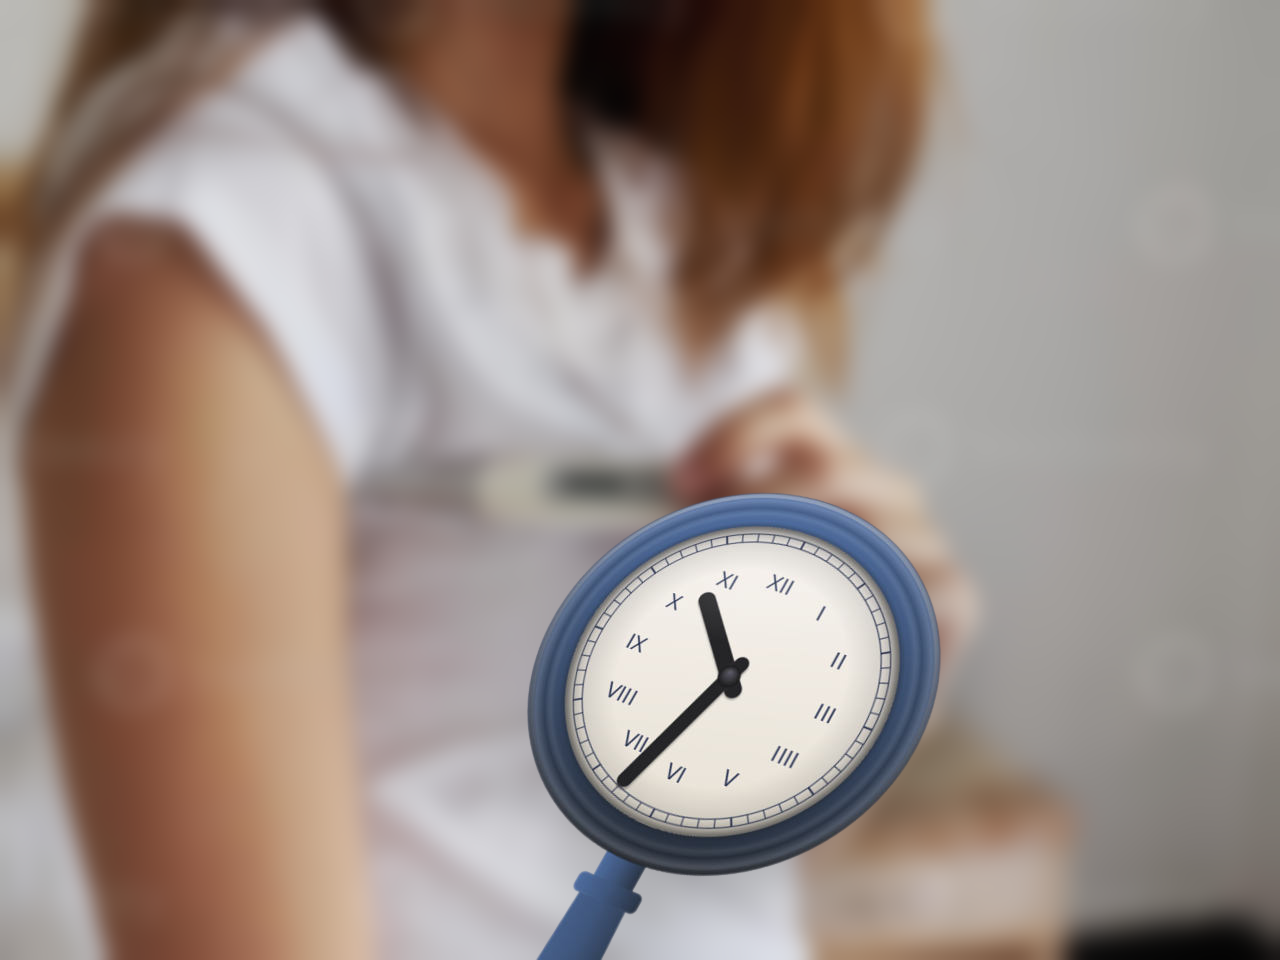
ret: **10:33**
